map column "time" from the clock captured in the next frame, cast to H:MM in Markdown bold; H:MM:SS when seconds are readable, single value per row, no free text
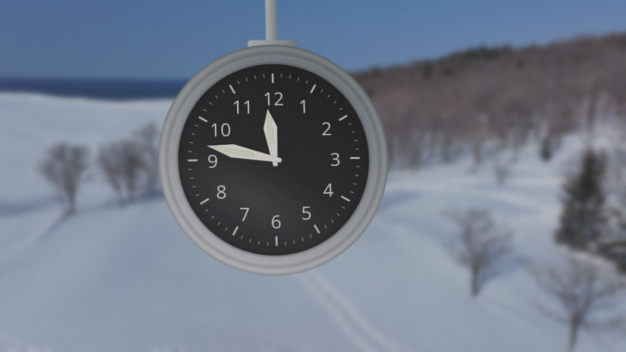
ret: **11:47**
